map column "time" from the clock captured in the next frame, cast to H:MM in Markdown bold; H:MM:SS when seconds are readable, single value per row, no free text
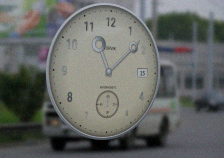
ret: **11:08**
